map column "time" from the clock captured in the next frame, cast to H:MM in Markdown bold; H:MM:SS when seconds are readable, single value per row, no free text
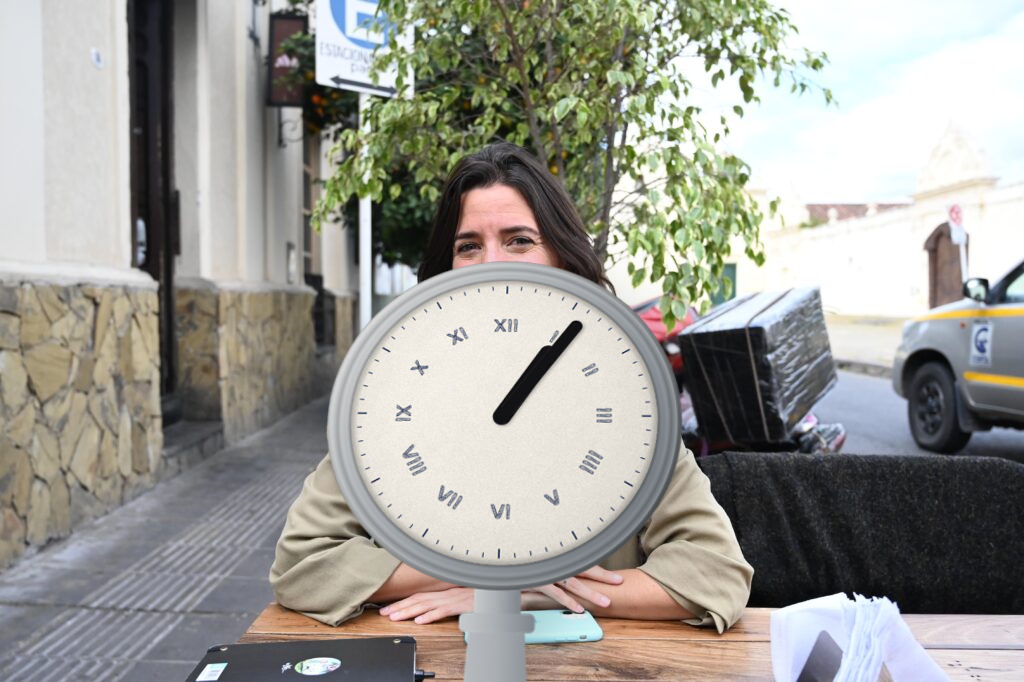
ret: **1:06**
